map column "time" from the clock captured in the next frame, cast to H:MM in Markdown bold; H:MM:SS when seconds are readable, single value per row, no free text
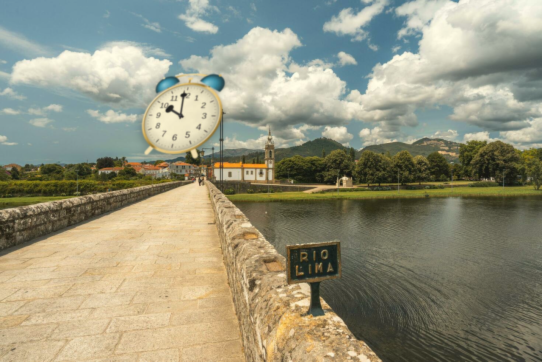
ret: **9:59**
